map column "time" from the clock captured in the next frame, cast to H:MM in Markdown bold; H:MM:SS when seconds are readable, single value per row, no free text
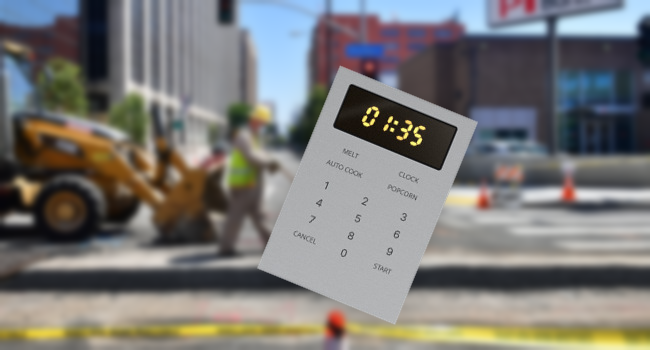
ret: **1:35**
